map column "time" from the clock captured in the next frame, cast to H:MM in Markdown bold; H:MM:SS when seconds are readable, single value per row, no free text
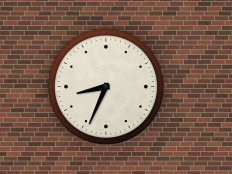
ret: **8:34**
